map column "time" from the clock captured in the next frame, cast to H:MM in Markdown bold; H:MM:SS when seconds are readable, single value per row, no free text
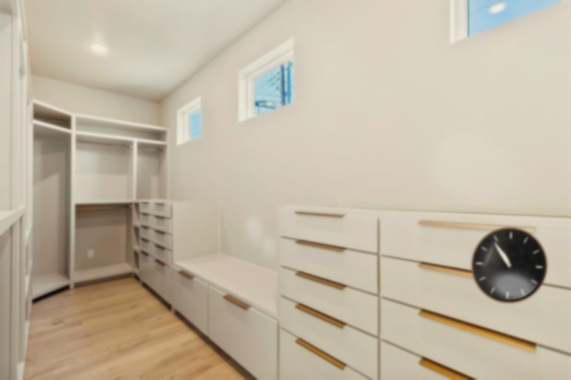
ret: **10:54**
